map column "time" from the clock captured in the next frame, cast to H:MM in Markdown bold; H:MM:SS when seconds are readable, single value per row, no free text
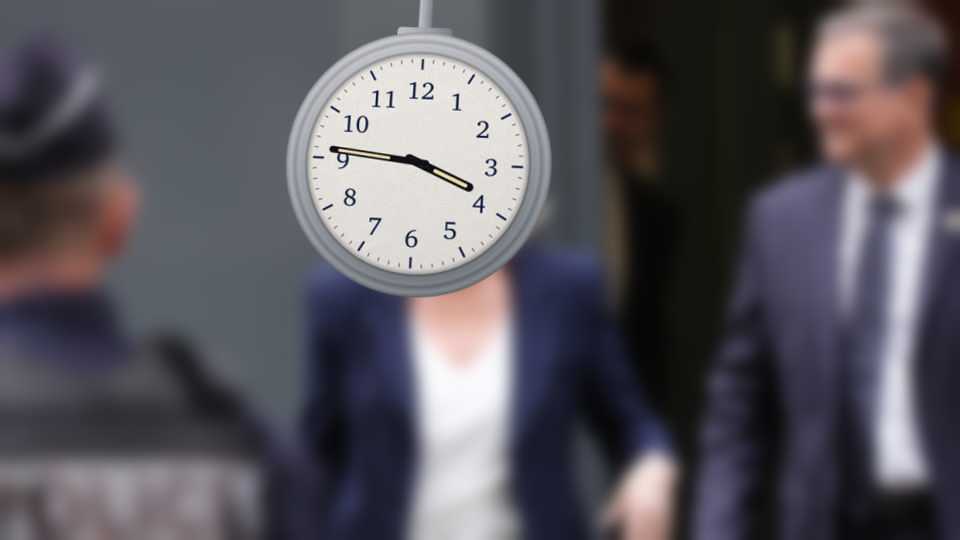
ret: **3:46**
